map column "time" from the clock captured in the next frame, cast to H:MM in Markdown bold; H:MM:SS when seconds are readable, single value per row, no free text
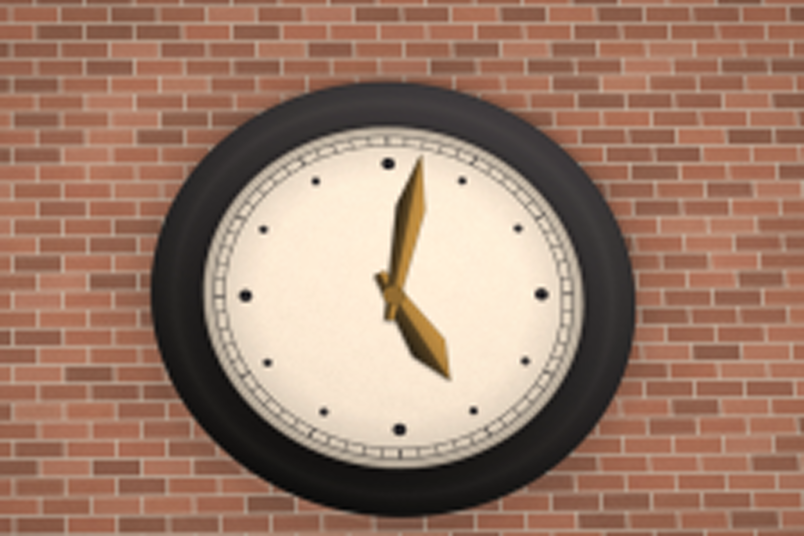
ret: **5:02**
